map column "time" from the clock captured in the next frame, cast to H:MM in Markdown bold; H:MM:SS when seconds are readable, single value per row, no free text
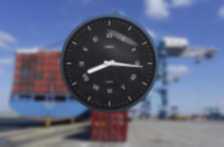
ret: **8:16**
